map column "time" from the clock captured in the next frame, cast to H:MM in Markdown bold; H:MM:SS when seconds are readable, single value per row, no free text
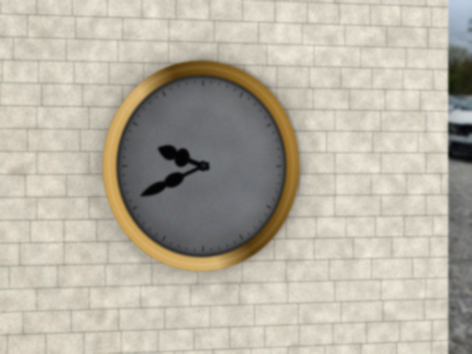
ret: **9:41**
